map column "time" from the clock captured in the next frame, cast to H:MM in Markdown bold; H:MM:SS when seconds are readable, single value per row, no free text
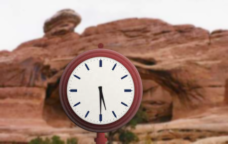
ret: **5:30**
